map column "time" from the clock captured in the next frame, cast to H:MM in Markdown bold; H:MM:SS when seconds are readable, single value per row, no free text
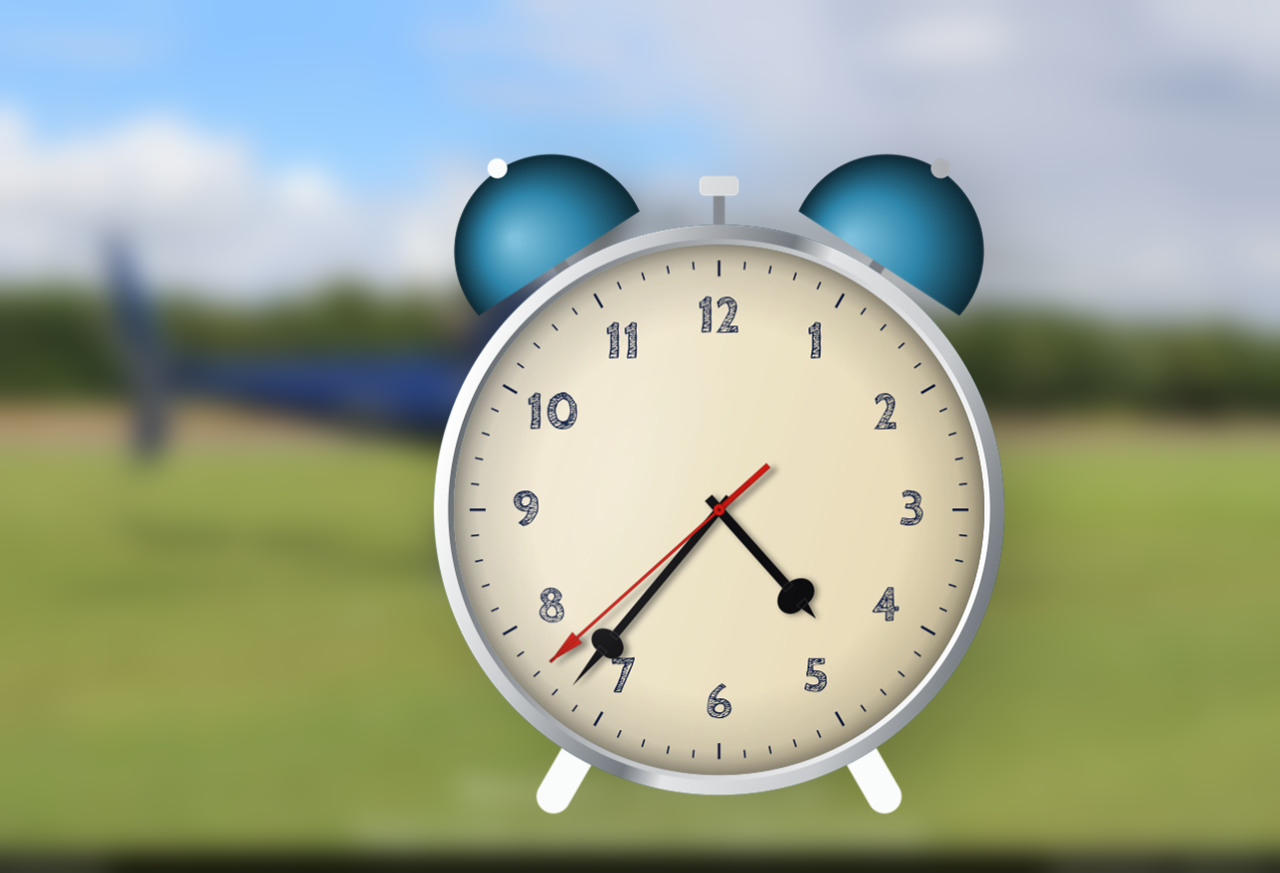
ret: **4:36:38**
